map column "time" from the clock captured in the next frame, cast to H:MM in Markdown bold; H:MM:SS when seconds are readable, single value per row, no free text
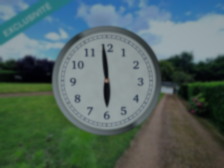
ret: **5:59**
